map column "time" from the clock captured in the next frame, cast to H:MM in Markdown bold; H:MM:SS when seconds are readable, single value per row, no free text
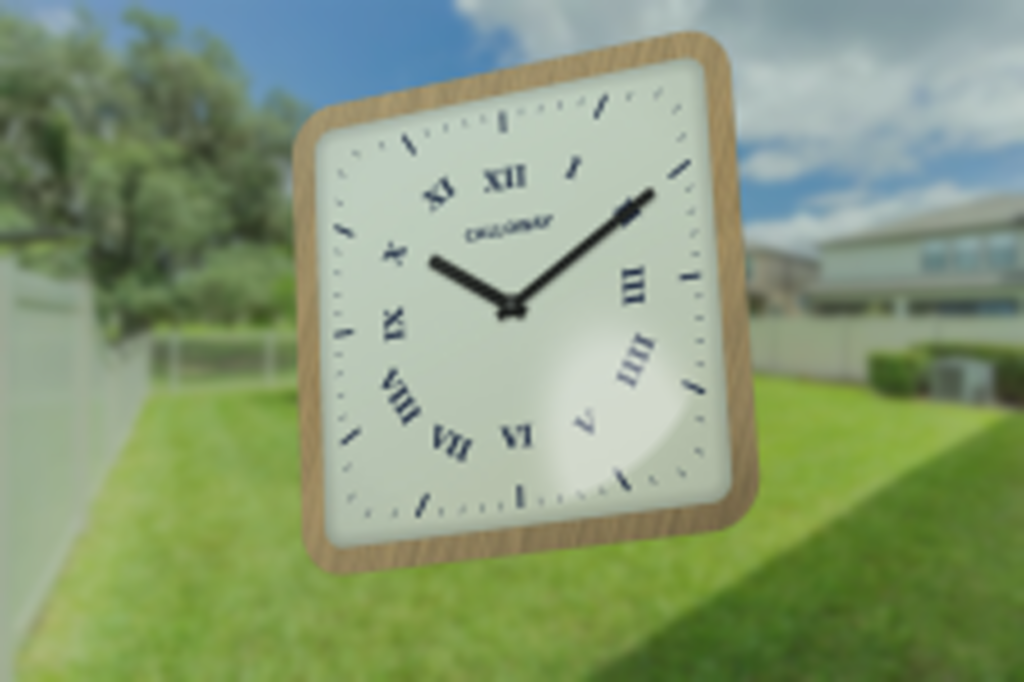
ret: **10:10**
